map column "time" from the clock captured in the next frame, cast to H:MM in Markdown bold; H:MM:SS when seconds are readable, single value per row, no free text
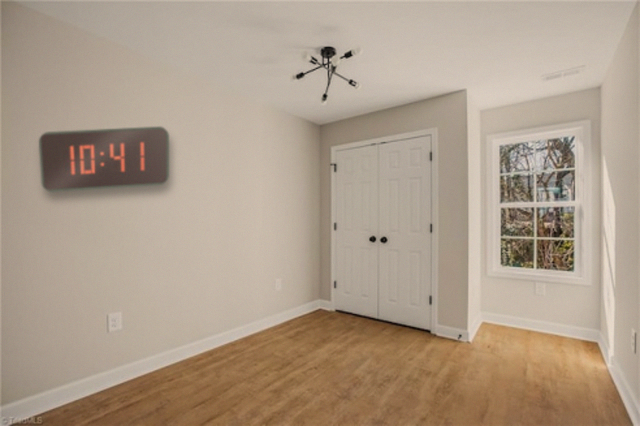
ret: **10:41**
